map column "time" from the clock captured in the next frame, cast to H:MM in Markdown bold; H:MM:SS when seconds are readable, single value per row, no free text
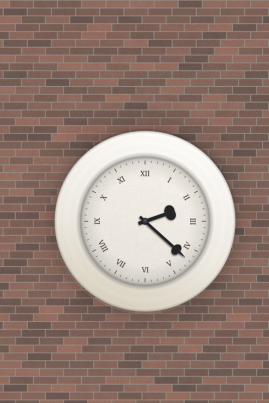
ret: **2:22**
